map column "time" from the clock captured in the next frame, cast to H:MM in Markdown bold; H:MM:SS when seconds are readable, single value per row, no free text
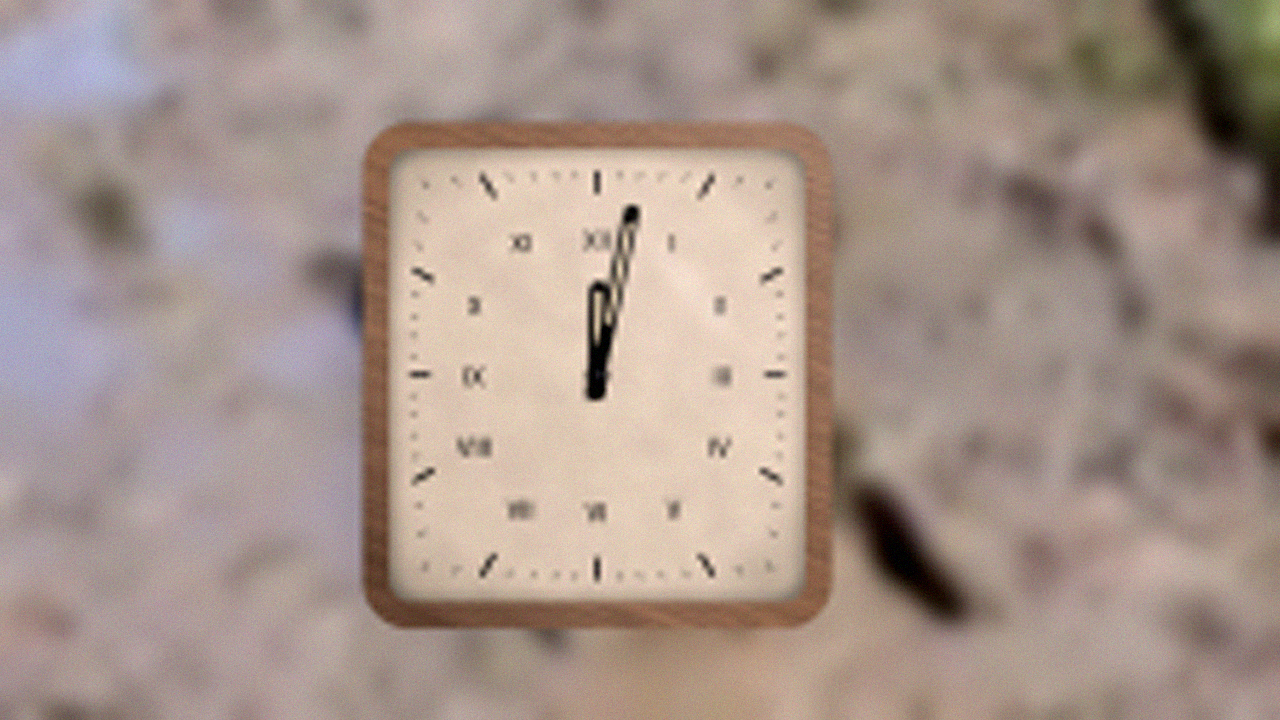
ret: **12:02**
